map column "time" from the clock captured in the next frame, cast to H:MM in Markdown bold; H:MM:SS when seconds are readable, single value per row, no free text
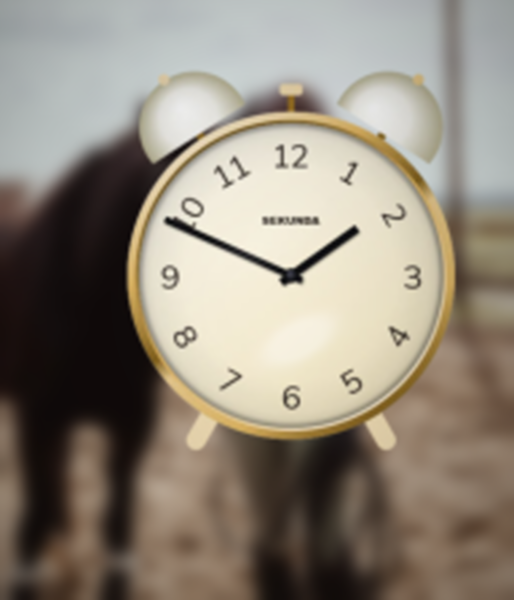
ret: **1:49**
